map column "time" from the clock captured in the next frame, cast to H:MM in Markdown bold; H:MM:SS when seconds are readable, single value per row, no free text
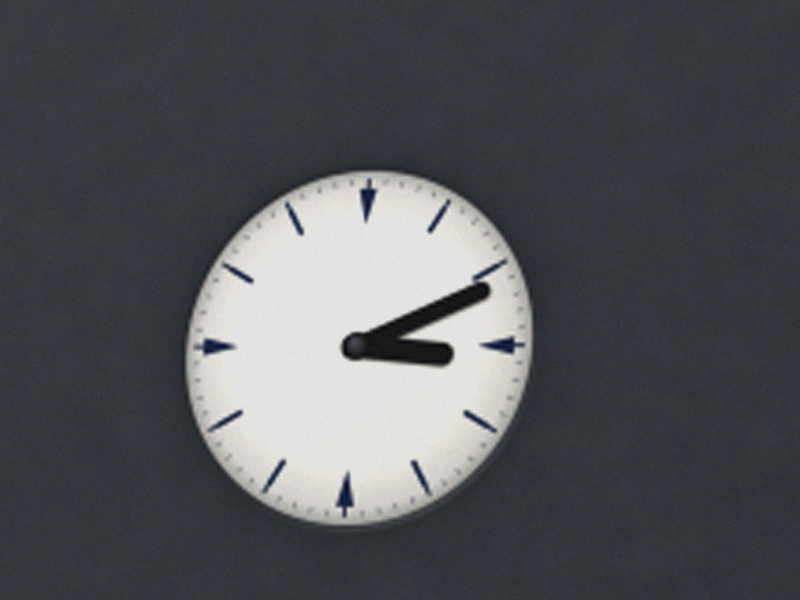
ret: **3:11**
